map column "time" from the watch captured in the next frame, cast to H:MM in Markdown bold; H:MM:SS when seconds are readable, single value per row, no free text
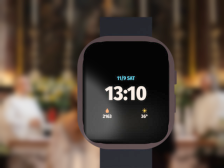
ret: **13:10**
